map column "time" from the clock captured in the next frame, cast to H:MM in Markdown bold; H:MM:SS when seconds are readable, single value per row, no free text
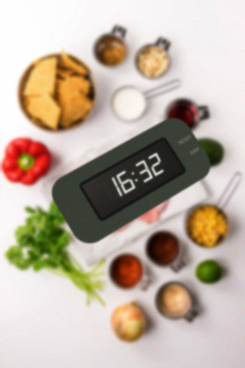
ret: **16:32**
